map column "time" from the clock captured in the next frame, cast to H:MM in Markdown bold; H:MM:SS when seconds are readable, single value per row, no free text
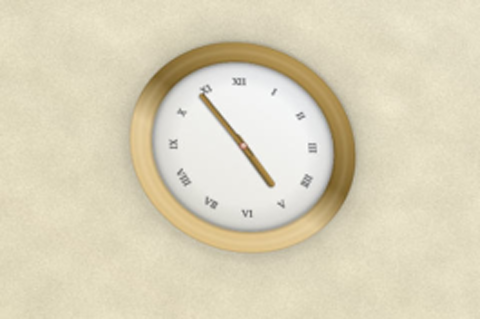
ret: **4:54**
